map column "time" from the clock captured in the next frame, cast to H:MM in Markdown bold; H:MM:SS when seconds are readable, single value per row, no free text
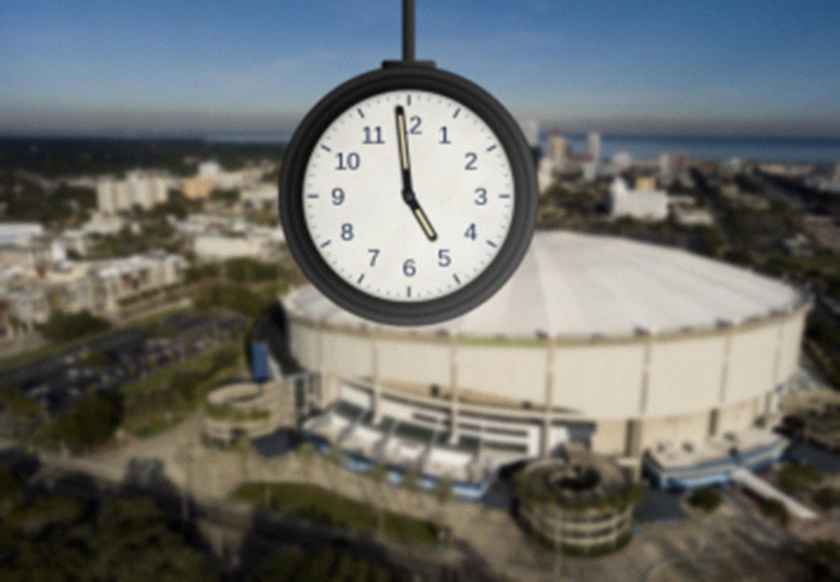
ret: **4:59**
